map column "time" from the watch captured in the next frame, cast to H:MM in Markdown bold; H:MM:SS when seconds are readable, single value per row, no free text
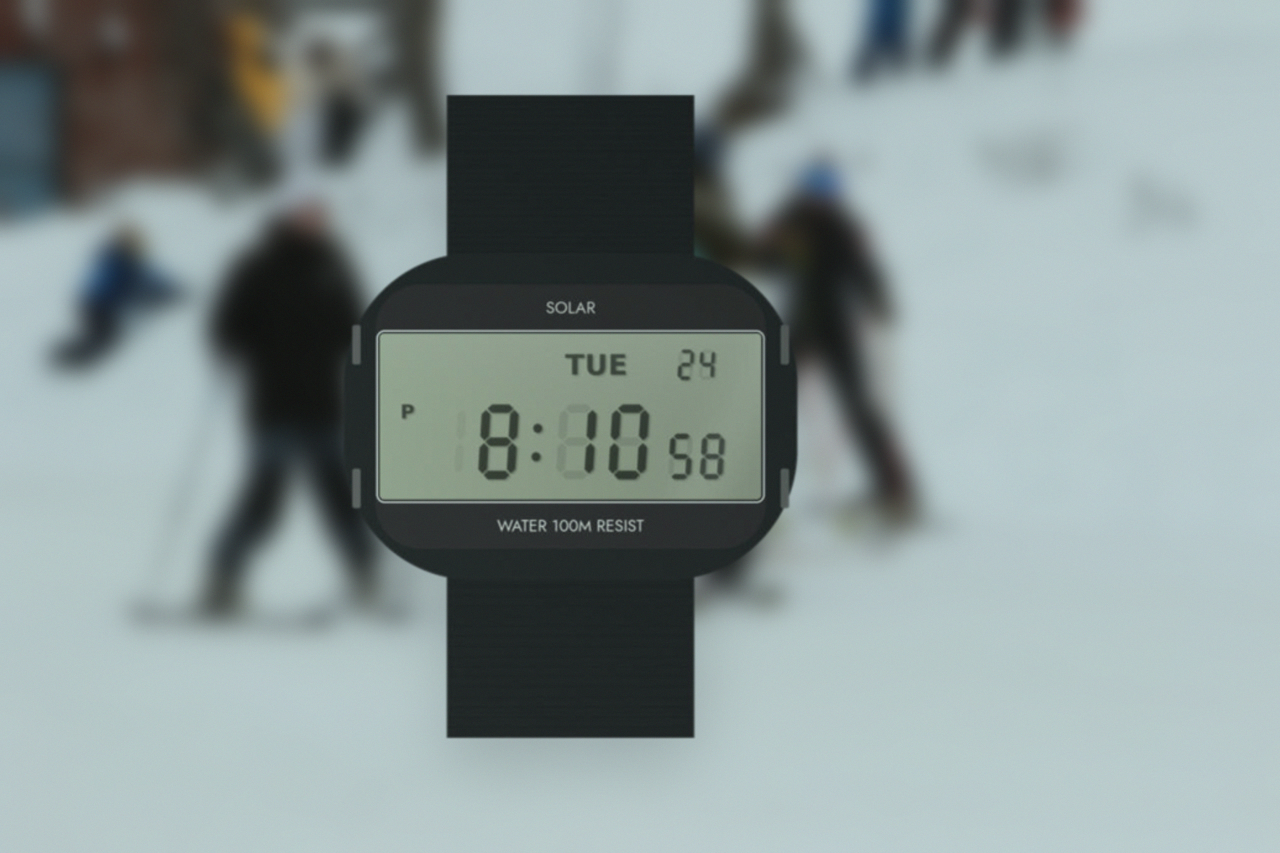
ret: **8:10:58**
